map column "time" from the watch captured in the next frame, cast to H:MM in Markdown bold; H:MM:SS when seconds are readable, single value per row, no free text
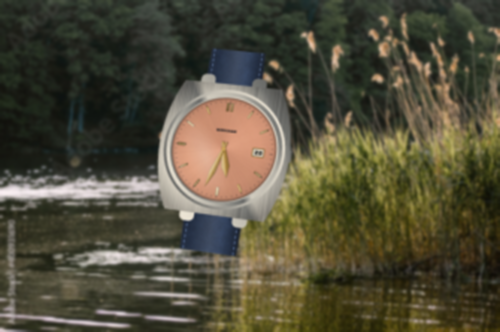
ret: **5:33**
